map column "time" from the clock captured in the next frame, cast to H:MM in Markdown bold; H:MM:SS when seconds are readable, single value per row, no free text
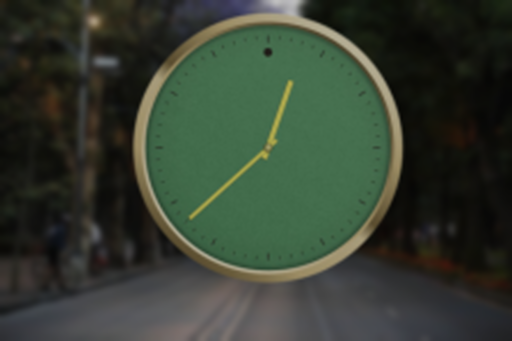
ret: **12:38**
